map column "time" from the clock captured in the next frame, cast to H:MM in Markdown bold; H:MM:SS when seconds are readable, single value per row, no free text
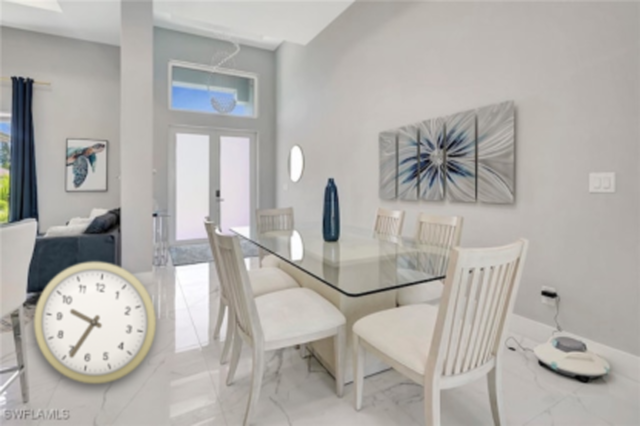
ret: **9:34**
